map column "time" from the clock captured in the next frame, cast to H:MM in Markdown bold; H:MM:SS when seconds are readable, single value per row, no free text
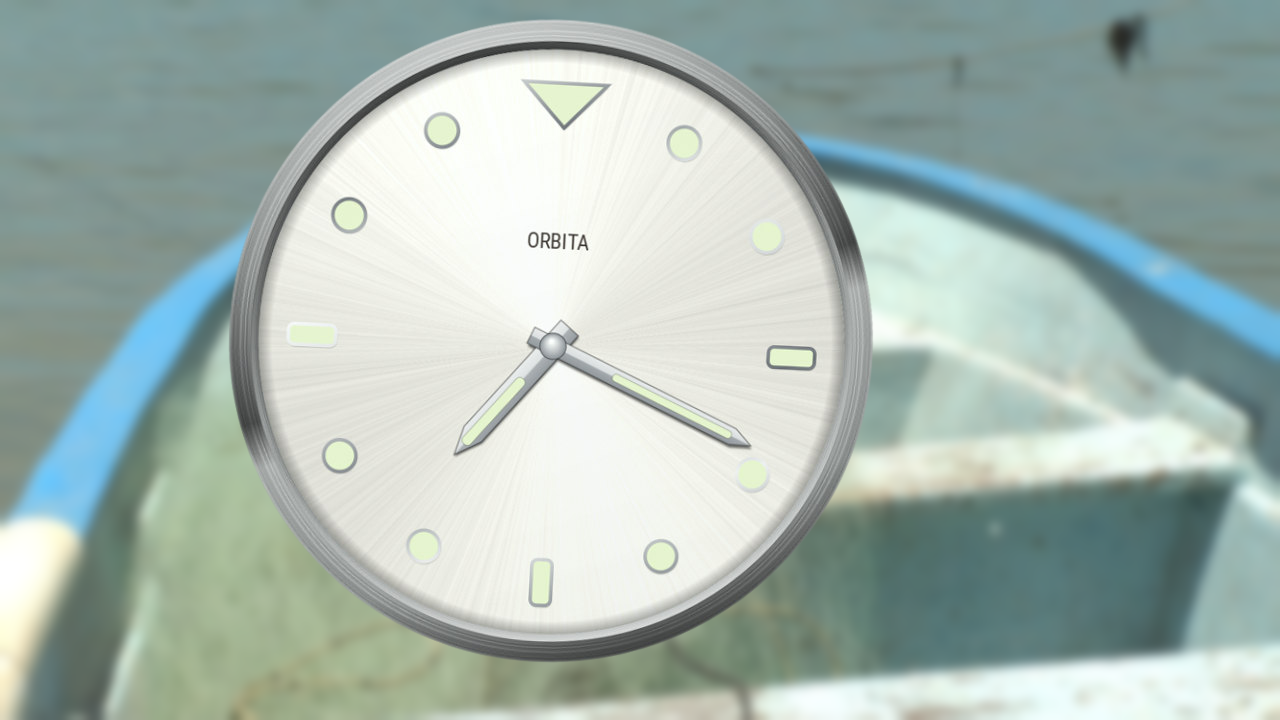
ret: **7:19**
